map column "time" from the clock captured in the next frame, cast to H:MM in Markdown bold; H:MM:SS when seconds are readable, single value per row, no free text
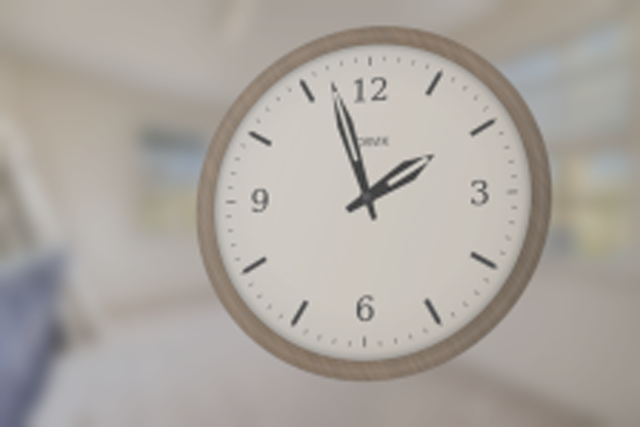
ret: **1:57**
